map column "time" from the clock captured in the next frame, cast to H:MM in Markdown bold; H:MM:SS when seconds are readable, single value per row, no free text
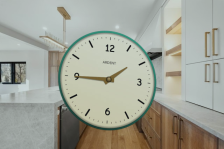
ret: **1:45**
